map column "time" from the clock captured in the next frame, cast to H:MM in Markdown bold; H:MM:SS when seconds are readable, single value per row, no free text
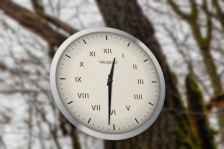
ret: **12:31**
